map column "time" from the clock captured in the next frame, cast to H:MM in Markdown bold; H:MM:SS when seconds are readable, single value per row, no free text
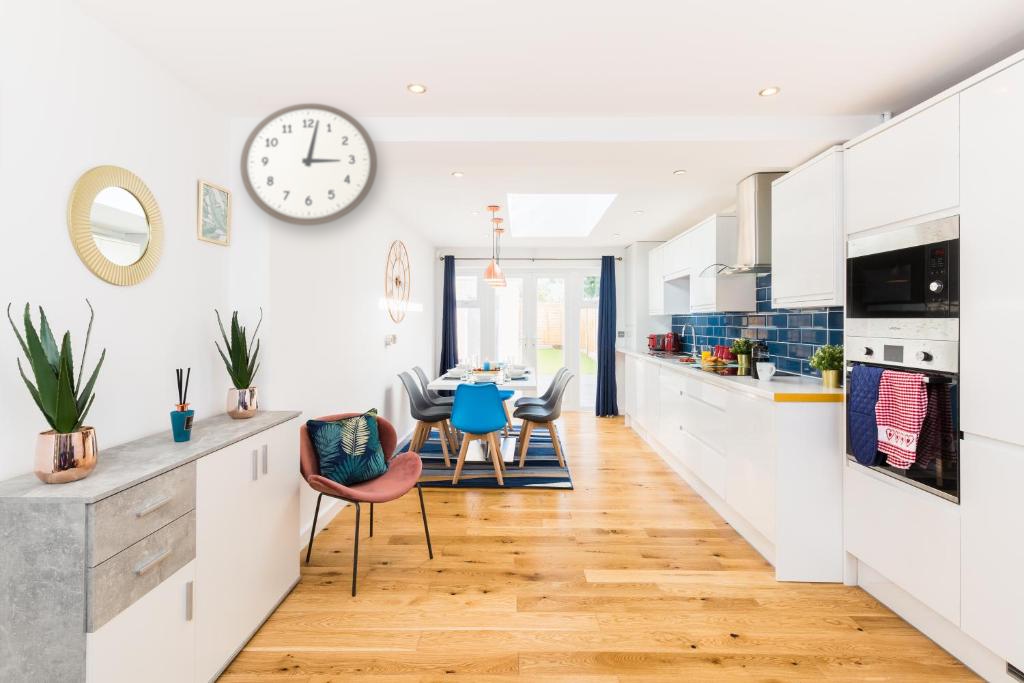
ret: **3:02**
